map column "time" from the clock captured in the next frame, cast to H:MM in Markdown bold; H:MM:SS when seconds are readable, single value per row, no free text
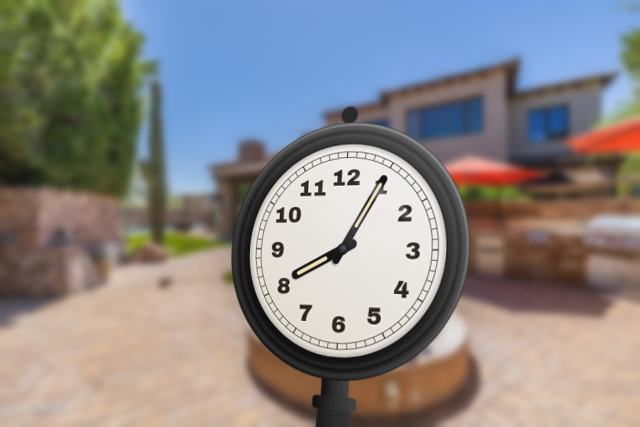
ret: **8:05**
